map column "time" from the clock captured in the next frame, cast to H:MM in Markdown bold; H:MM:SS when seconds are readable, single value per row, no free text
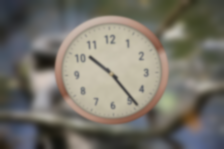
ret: **10:24**
